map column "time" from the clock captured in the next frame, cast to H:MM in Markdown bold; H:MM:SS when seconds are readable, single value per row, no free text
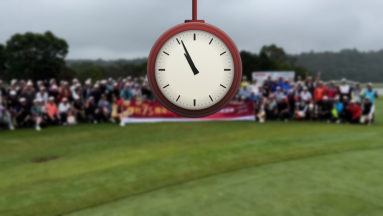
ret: **10:56**
